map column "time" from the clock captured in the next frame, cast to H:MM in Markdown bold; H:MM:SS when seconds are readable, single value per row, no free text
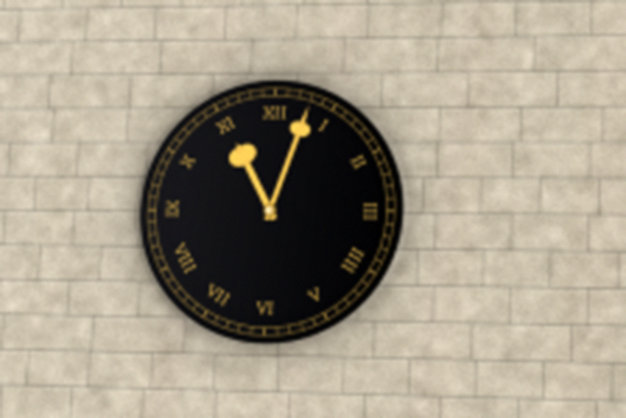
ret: **11:03**
